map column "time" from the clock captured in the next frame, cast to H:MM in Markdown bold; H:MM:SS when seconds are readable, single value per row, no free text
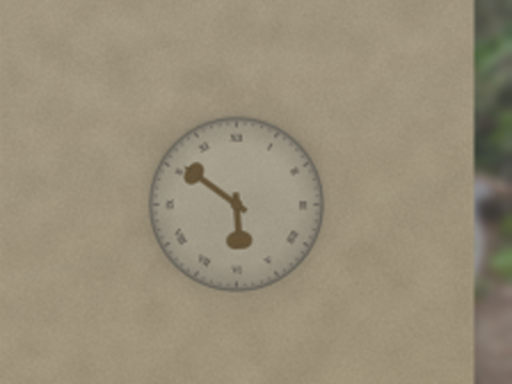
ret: **5:51**
